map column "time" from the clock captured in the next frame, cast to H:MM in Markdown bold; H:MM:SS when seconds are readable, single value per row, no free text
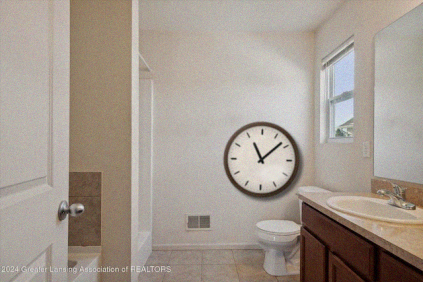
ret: **11:08**
